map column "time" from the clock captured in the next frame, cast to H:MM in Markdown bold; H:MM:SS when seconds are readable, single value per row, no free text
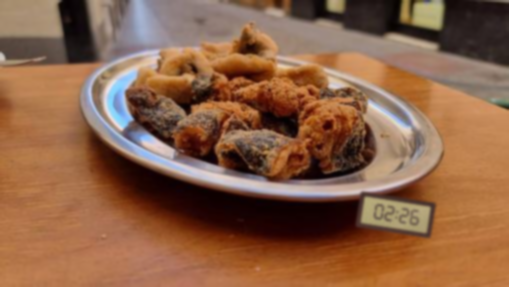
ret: **2:26**
